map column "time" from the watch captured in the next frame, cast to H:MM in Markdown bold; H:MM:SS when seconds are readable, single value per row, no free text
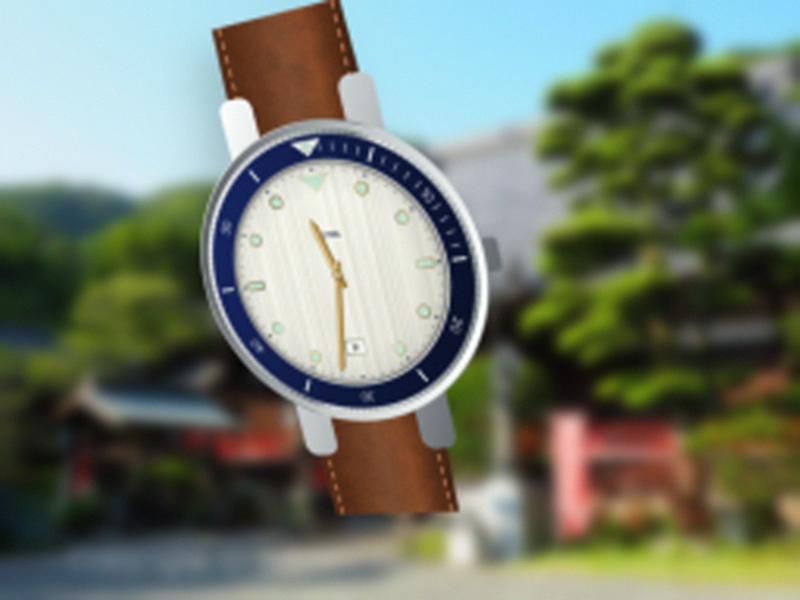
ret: **11:32**
